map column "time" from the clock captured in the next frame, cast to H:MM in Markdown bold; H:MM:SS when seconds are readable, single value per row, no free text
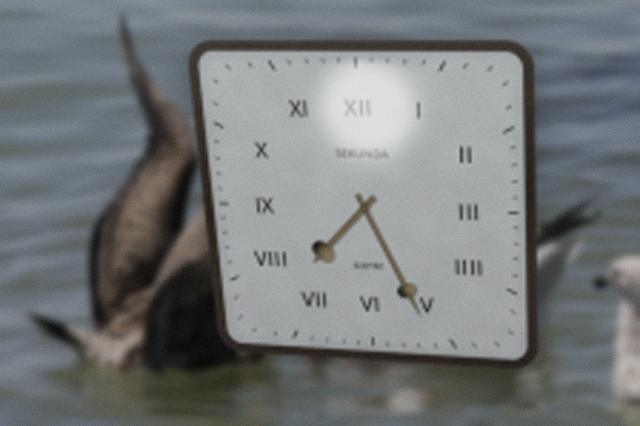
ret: **7:26**
